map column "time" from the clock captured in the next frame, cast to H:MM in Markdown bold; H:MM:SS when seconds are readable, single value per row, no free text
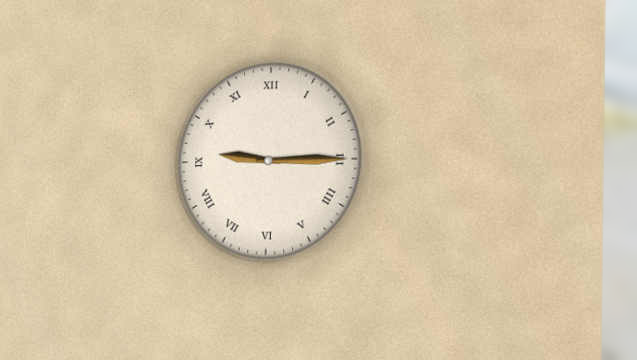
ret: **9:15**
